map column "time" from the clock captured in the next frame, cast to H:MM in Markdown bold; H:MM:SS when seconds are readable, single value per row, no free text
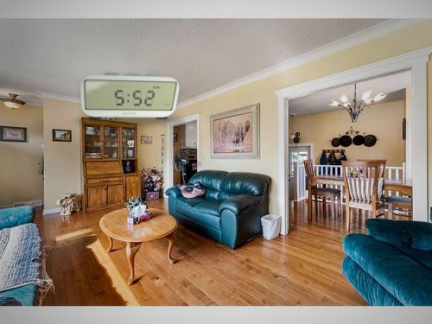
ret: **5:52**
